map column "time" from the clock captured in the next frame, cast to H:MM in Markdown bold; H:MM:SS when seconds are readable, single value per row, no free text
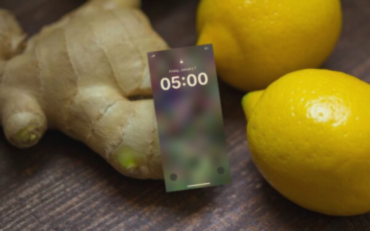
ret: **5:00**
